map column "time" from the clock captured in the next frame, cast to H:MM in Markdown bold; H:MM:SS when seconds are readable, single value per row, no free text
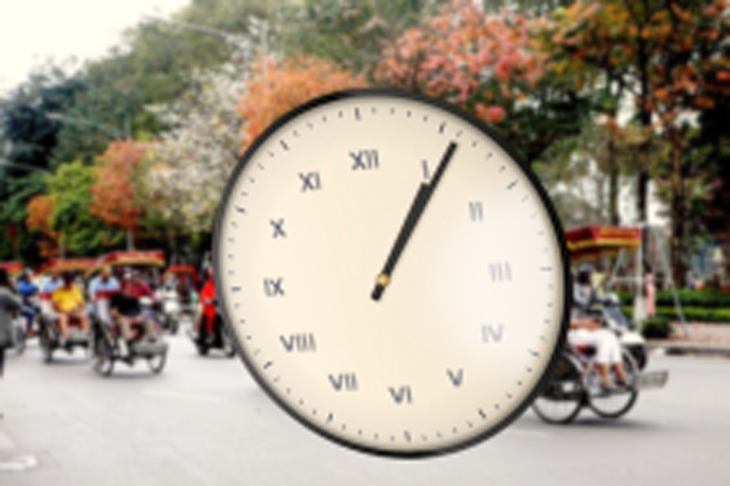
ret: **1:06**
